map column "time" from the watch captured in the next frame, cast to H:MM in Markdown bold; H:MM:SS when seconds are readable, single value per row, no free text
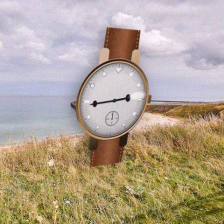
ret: **2:44**
